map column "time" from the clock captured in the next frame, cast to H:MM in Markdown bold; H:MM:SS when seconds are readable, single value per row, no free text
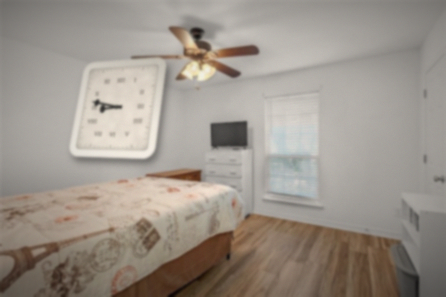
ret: **8:47**
